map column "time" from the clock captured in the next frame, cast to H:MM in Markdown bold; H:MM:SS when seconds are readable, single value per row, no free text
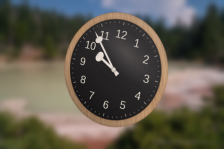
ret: **9:53**
